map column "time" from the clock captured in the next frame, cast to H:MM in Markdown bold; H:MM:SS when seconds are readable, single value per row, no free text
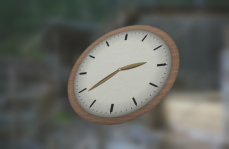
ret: **2:39**
